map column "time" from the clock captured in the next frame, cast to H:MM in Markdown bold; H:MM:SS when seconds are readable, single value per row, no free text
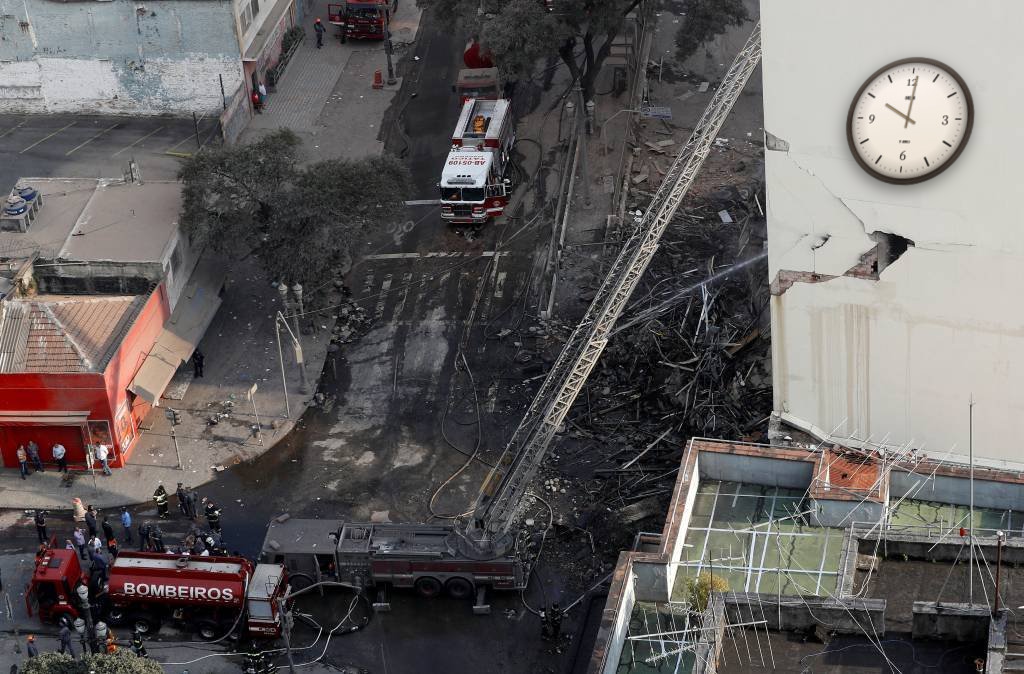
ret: **10:01**
